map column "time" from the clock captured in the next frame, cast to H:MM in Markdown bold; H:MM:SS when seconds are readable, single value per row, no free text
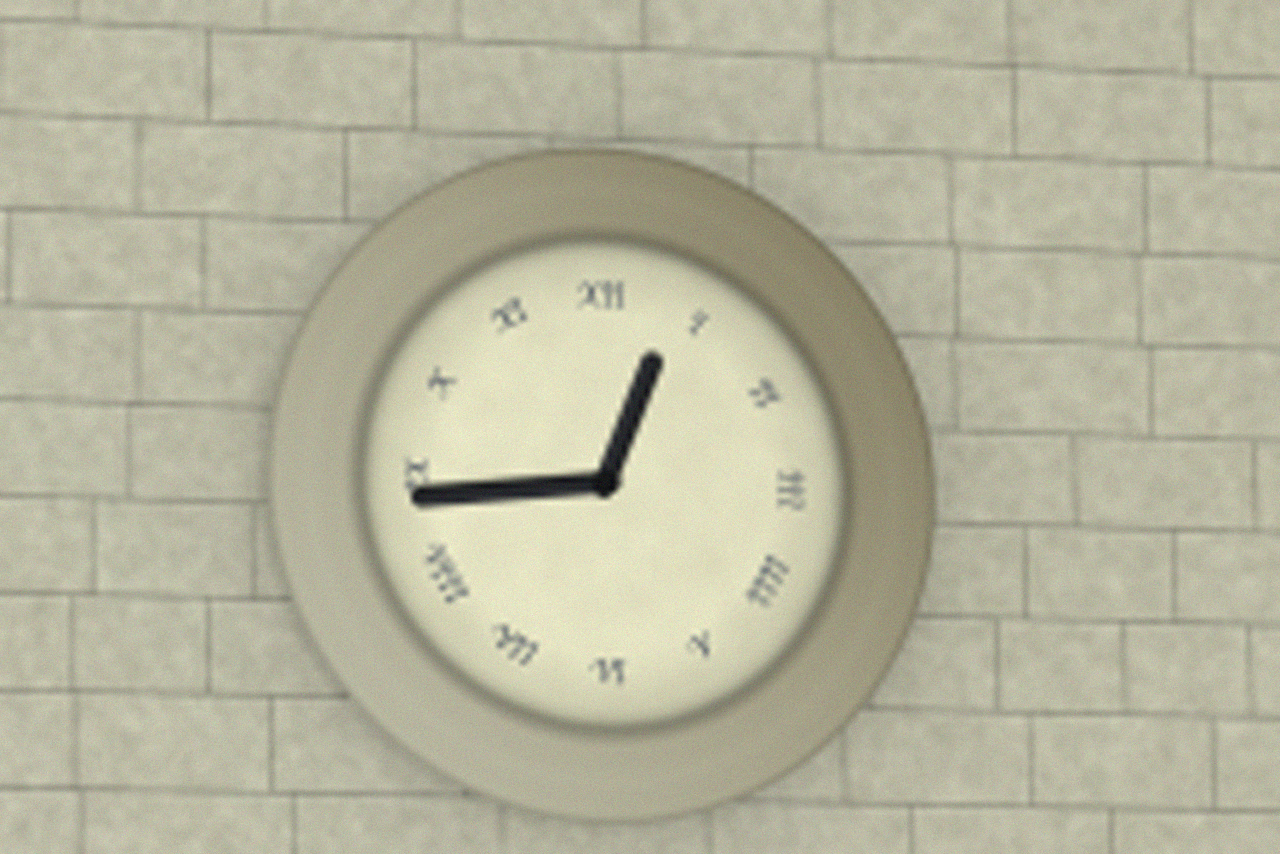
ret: **12:44**
